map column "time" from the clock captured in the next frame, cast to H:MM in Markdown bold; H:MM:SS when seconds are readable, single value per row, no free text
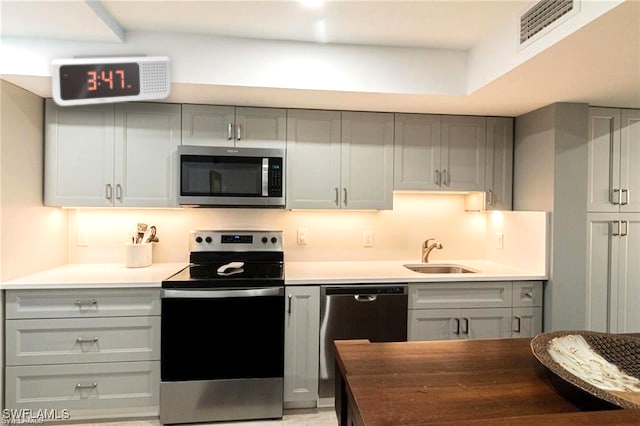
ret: **3:47**
